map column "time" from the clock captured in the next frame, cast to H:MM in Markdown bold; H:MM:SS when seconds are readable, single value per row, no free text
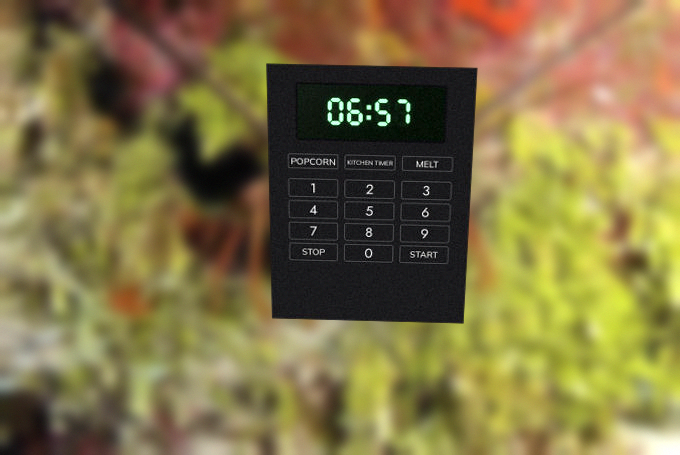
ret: **6:57**
